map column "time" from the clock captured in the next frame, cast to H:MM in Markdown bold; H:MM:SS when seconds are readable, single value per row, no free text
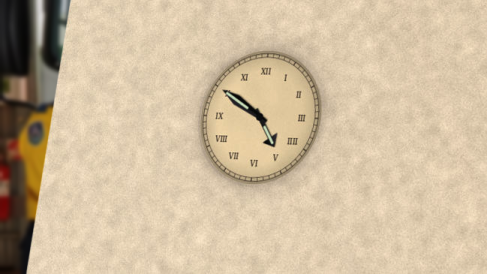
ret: **4:50**
